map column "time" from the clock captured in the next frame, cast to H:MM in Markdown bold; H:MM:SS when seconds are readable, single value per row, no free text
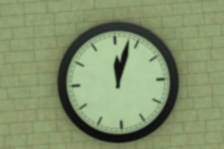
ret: **12:03**
